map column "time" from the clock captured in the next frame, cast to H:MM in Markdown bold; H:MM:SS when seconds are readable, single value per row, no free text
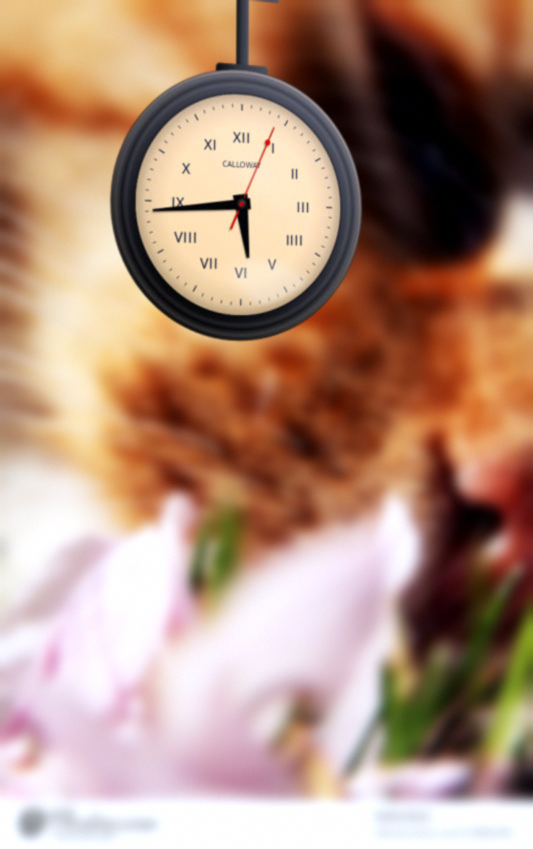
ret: **5:44:04**
